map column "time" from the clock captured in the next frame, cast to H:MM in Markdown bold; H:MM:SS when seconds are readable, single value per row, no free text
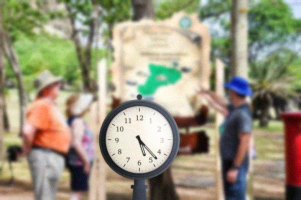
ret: **5:23**
